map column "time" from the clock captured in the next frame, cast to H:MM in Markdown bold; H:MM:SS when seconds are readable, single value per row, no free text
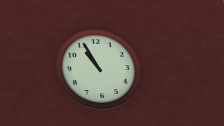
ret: **10:56**
